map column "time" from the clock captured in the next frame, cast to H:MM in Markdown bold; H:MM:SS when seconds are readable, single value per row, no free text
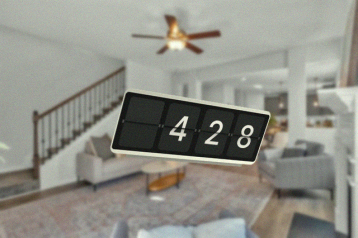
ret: **4:28**
